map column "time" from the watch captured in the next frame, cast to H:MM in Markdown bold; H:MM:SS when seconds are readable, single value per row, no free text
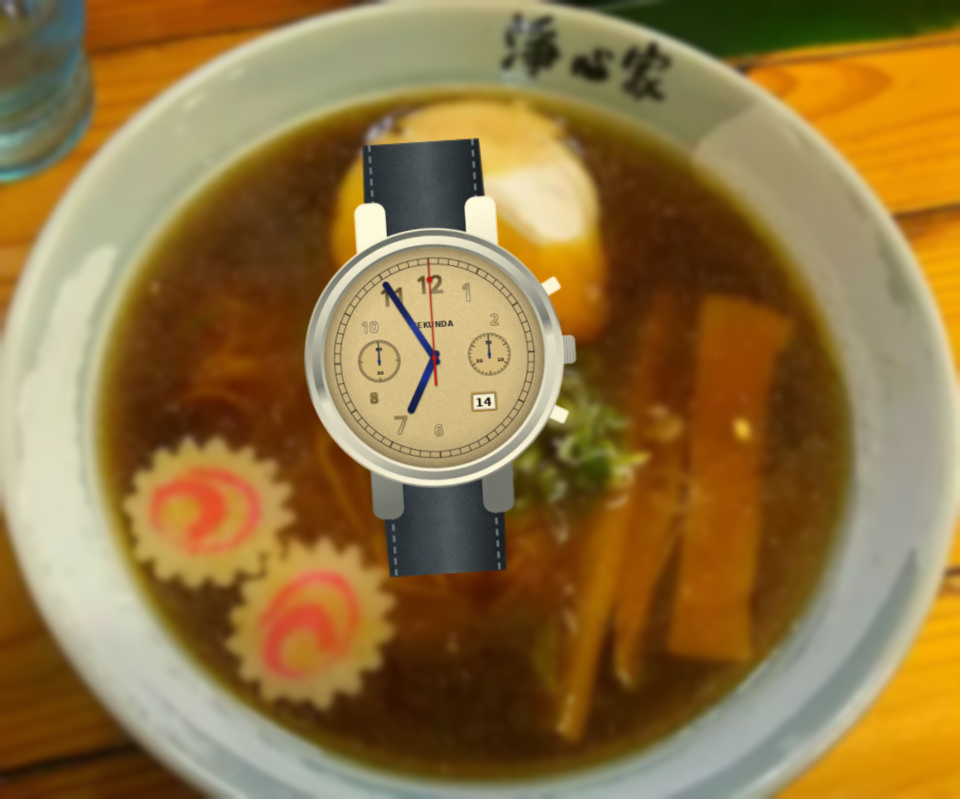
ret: **6:55**
